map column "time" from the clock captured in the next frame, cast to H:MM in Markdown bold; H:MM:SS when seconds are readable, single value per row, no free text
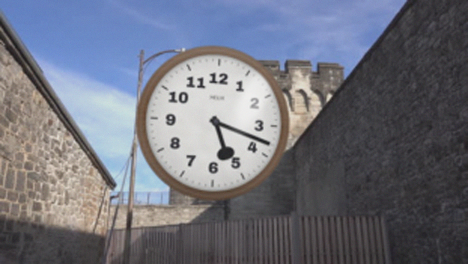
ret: **5:18**
